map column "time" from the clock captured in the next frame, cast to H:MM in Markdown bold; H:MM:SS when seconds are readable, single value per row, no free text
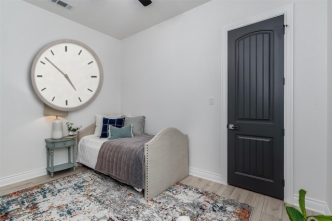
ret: **4:52**
